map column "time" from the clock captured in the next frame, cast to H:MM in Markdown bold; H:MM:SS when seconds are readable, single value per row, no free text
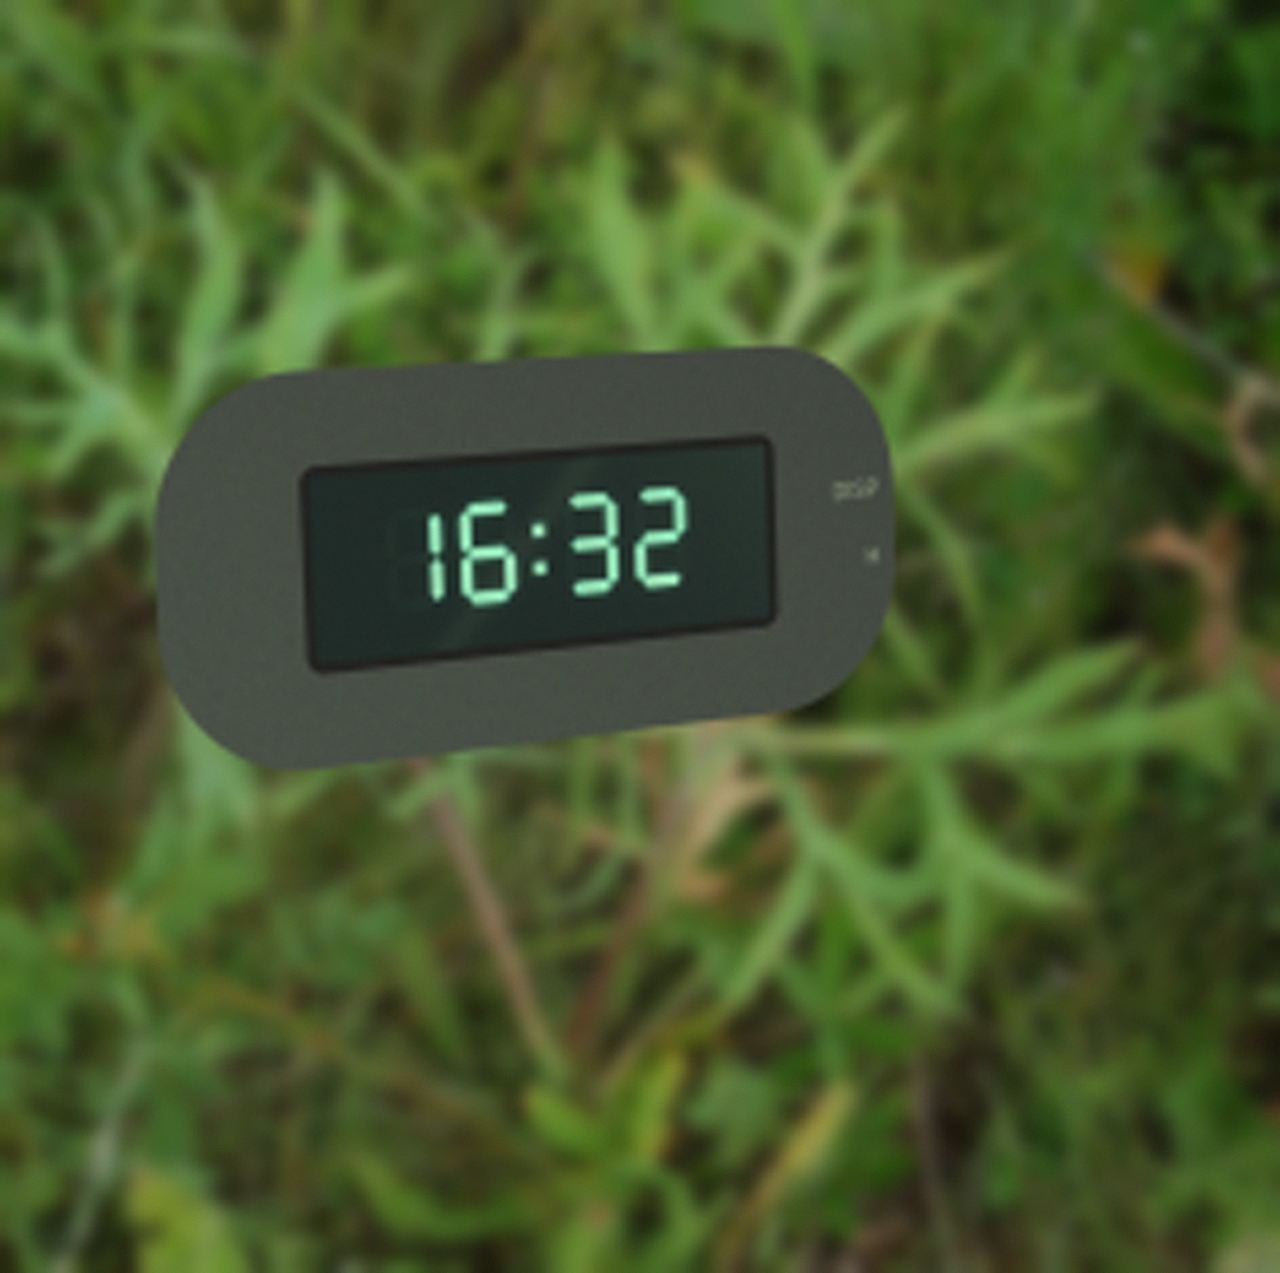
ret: **16:32**
